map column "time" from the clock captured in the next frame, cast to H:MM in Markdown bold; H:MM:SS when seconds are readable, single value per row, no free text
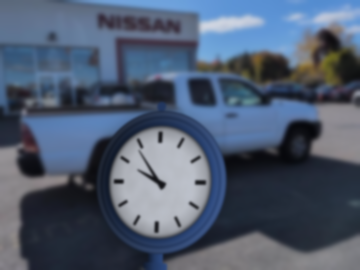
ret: **9:54**
